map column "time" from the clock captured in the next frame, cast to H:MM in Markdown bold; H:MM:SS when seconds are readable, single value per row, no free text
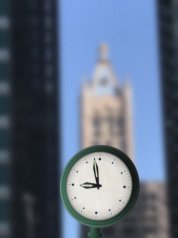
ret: **8:58**
